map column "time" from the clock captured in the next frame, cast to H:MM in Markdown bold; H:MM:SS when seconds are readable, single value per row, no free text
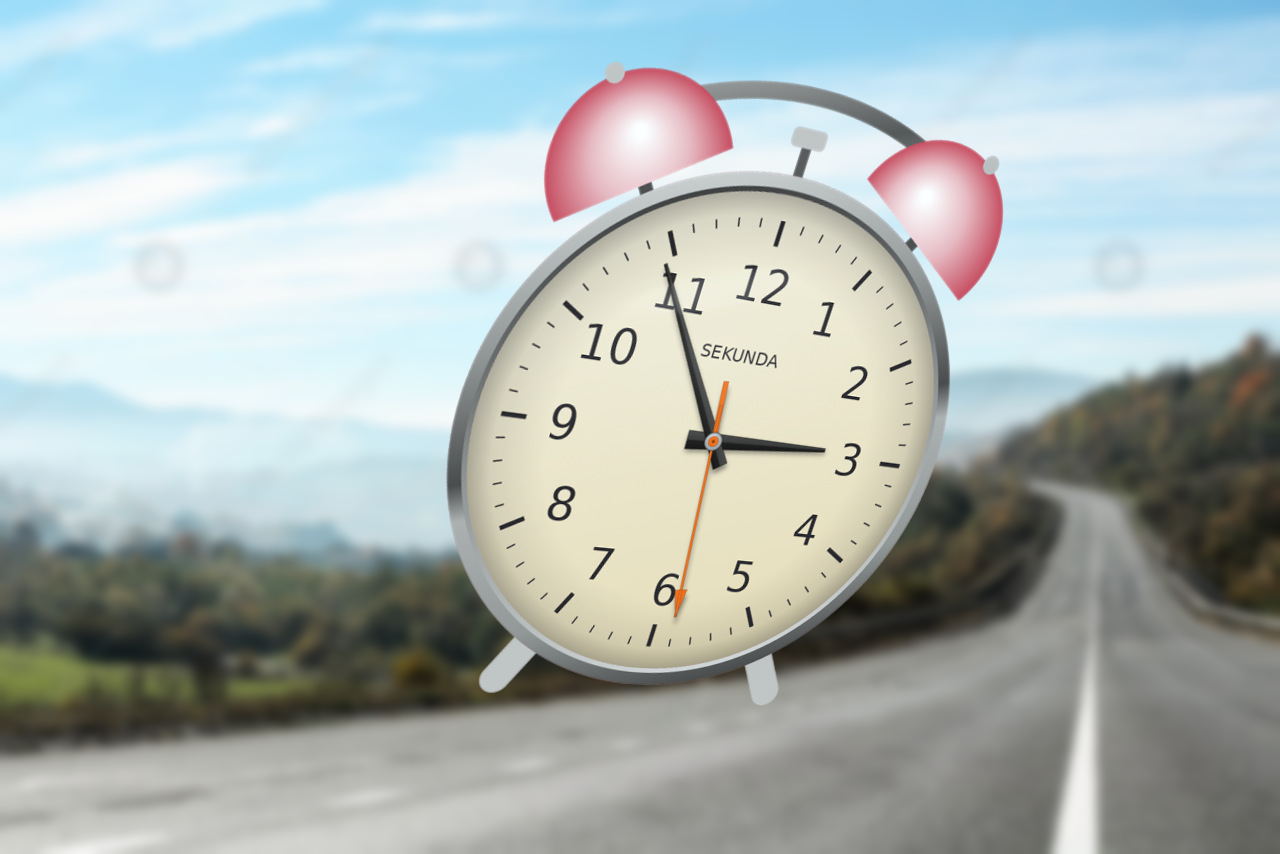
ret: **2:54:29**
